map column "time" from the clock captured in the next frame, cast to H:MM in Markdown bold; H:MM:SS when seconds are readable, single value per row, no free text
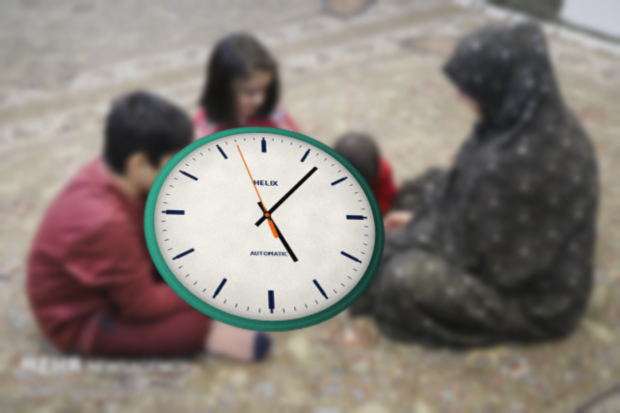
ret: **5:06:57**
